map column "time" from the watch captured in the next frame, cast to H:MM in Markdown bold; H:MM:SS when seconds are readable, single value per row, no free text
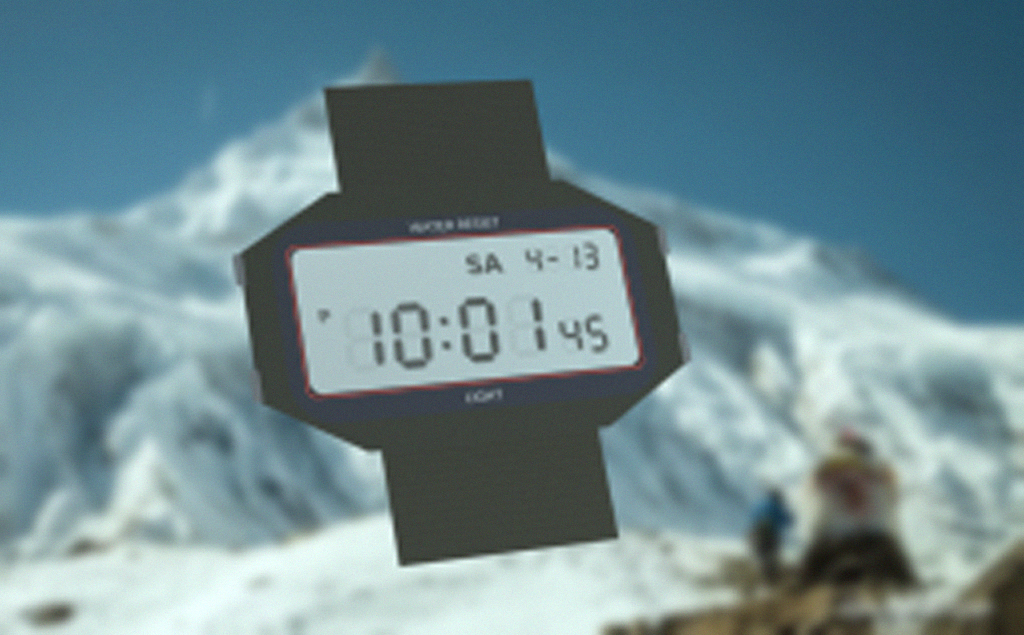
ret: **10:01:45**
